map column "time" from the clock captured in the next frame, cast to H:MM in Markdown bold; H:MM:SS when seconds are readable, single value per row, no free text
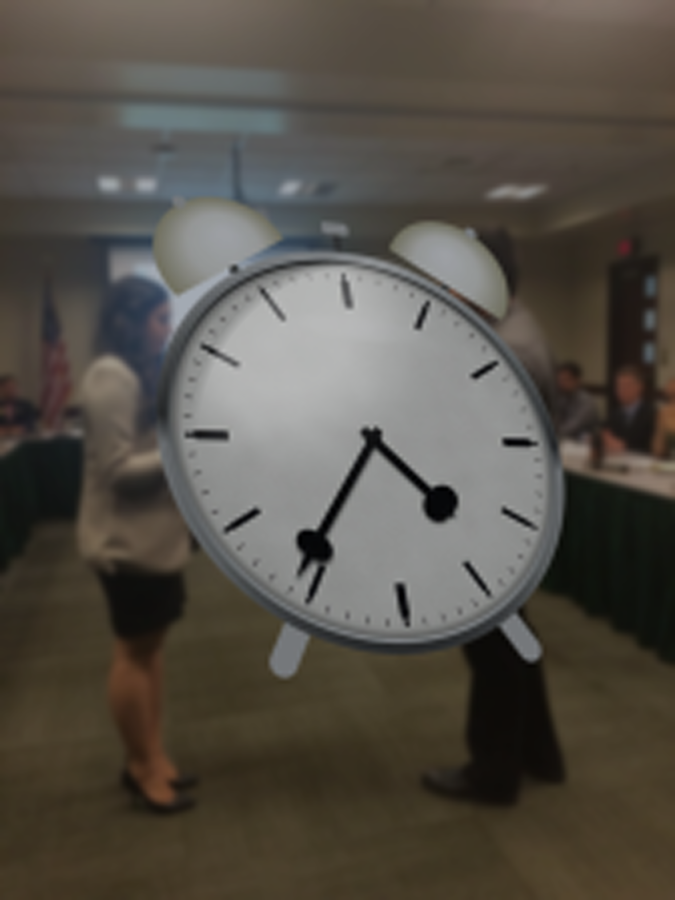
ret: **4:36**
